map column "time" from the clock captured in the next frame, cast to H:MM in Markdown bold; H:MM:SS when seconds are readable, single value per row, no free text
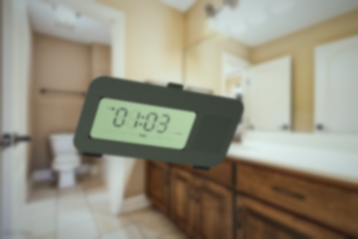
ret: **1:03**
